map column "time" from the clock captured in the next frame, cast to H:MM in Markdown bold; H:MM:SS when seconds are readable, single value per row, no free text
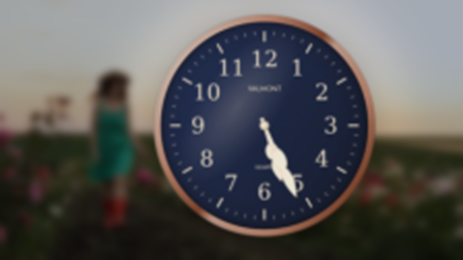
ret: **5:26**
